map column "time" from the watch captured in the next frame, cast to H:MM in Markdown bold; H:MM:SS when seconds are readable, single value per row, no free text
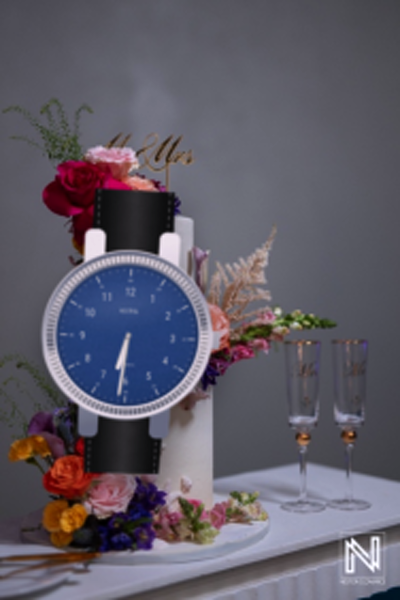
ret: **6:31**
